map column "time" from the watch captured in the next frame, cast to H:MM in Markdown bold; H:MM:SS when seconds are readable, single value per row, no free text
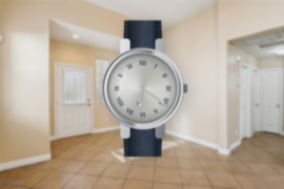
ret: **6:21**
